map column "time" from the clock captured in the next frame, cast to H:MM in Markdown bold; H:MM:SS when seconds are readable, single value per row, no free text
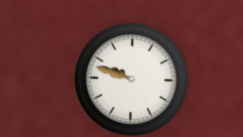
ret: **9:48**
